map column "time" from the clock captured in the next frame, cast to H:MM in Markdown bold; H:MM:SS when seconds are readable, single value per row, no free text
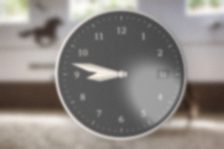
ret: **8:47**
